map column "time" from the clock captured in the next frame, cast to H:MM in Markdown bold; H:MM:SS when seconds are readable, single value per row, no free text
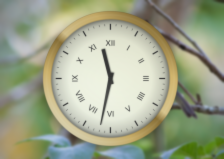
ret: **11:32**
